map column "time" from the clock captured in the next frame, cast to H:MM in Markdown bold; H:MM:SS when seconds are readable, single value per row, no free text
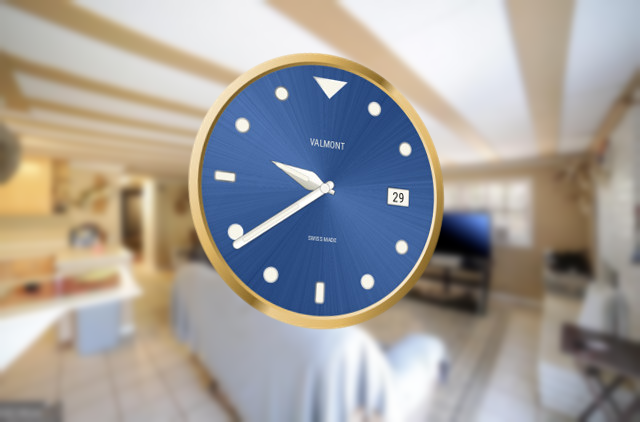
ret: **9:39**
